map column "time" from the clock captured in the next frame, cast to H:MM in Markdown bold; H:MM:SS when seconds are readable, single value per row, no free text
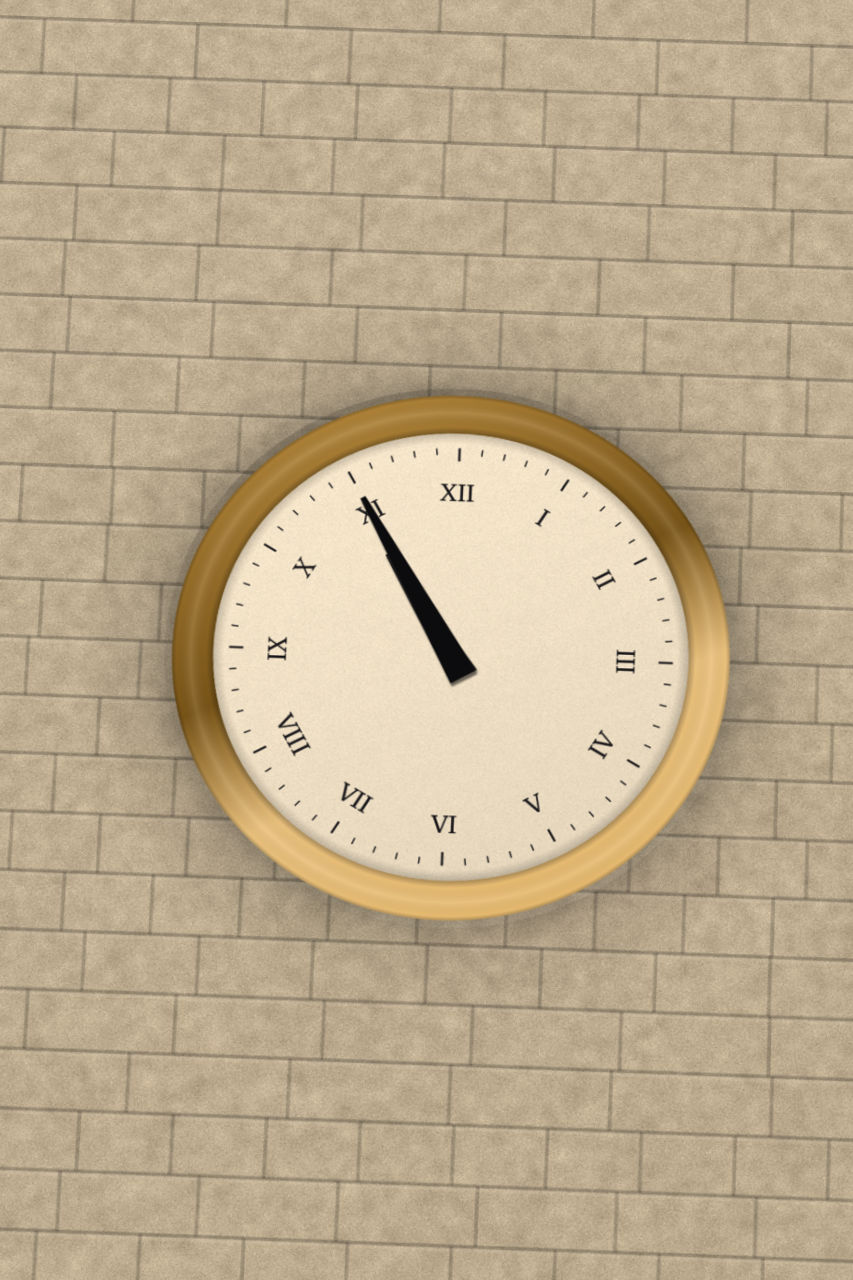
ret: **10:55**
